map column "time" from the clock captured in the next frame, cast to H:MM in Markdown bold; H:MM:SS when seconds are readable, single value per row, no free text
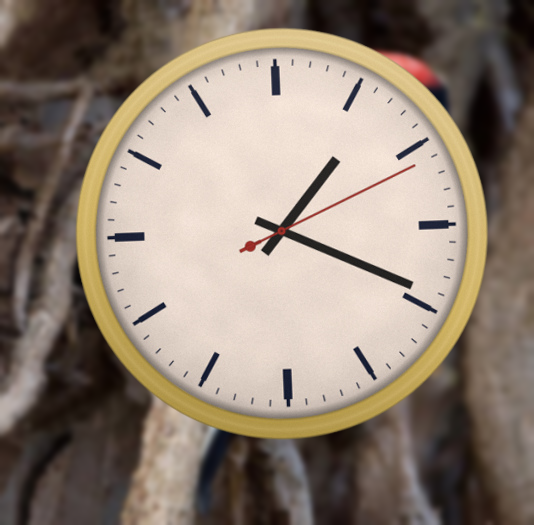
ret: **1:19:11**
